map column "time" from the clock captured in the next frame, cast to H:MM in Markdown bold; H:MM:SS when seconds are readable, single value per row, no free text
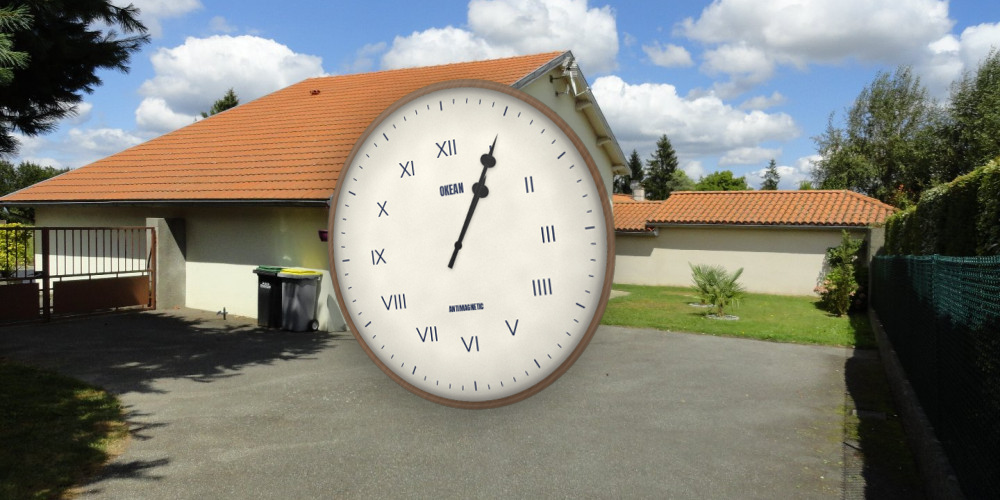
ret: **1:05**
